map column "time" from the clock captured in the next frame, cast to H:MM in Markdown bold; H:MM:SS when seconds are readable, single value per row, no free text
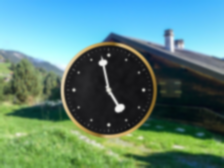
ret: **4:58**
